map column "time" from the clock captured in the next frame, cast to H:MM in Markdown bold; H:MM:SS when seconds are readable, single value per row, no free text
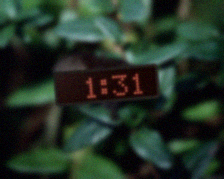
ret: **1:31**
